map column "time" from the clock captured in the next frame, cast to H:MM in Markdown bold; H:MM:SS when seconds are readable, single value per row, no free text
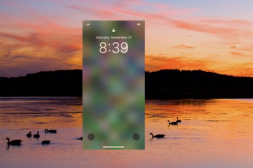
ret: **8:39**
